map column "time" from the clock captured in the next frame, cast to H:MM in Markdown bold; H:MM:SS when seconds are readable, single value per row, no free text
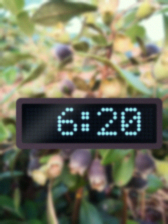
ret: **6:20**
